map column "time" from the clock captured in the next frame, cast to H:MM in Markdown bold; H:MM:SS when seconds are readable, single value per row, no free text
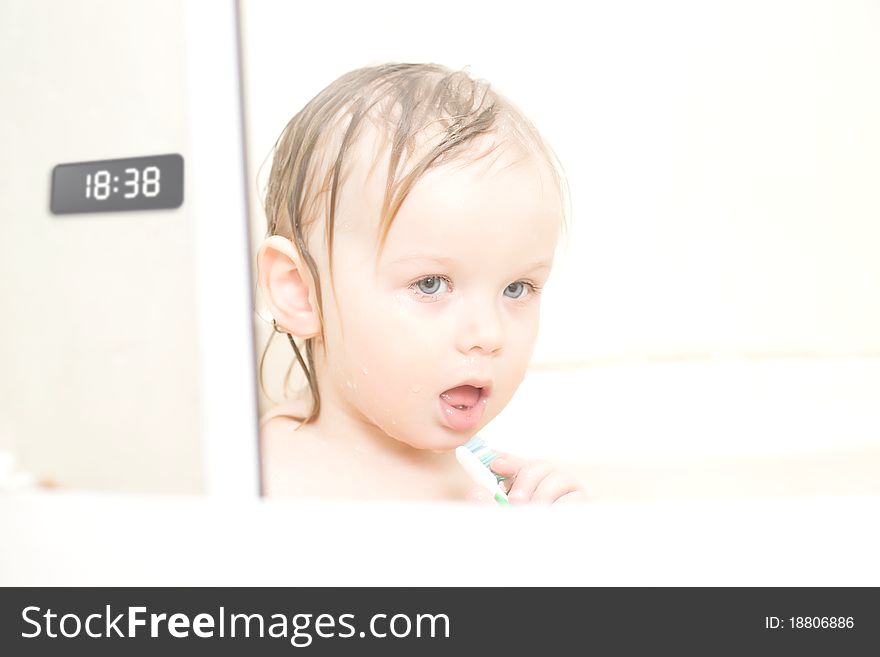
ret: **18:38**
